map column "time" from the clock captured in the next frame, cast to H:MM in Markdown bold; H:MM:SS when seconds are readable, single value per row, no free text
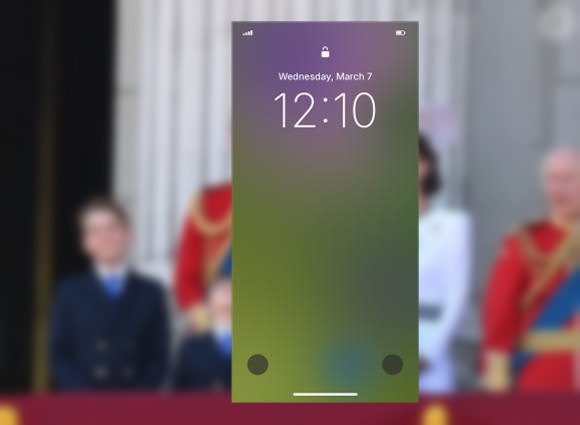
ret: **12:10**
